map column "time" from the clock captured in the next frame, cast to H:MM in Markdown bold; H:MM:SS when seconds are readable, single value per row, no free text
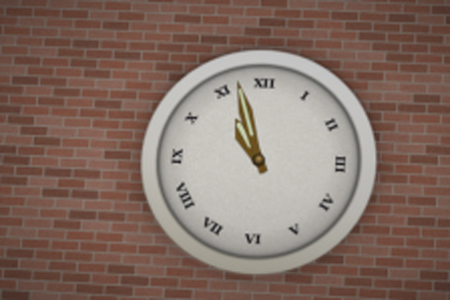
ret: **10:57**
